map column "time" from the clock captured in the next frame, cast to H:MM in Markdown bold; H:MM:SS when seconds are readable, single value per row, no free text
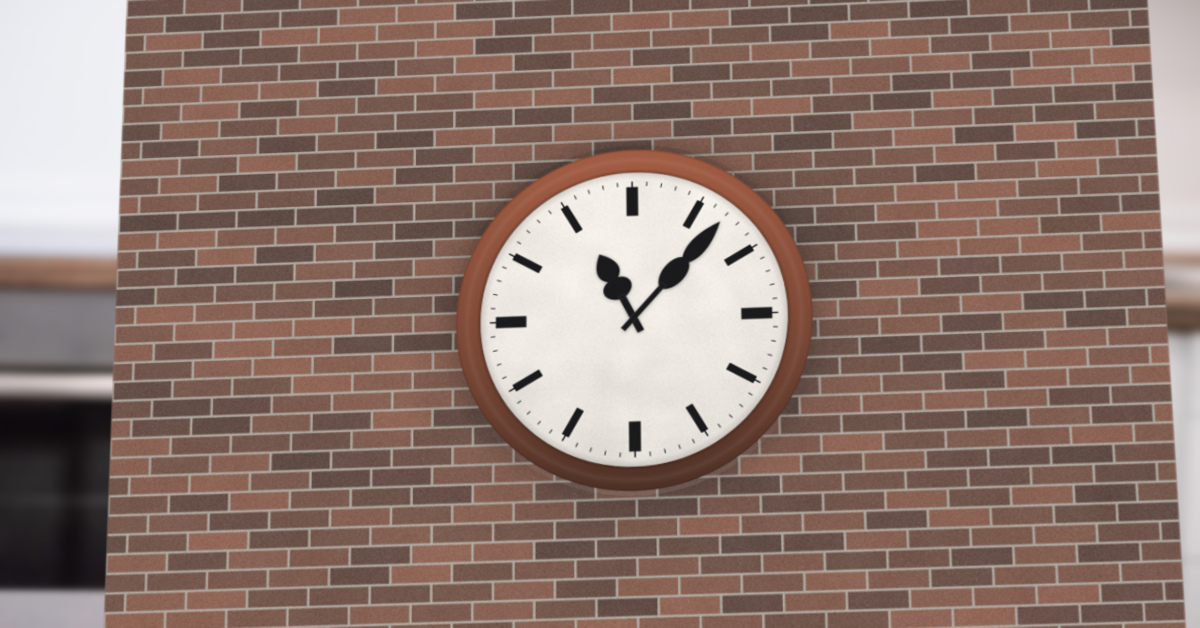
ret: **11:07**
